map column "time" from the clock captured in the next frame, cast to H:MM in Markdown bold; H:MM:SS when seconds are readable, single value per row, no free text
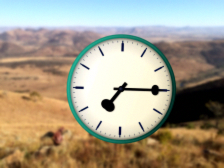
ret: **7:15**
